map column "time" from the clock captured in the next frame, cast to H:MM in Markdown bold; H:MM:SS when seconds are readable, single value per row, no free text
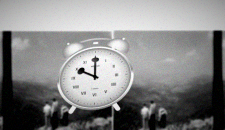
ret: **10:00**
